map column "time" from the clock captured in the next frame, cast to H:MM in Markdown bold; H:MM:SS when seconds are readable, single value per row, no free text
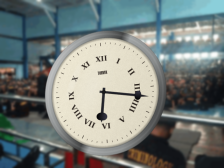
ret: **6:17**
